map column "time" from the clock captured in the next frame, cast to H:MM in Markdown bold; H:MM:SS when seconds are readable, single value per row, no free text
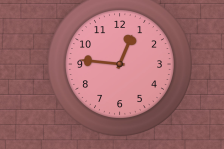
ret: **12:46**
